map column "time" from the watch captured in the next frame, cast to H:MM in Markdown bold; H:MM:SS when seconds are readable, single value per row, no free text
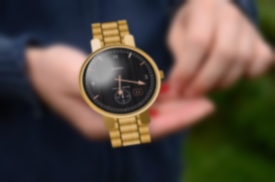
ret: **6:18**
